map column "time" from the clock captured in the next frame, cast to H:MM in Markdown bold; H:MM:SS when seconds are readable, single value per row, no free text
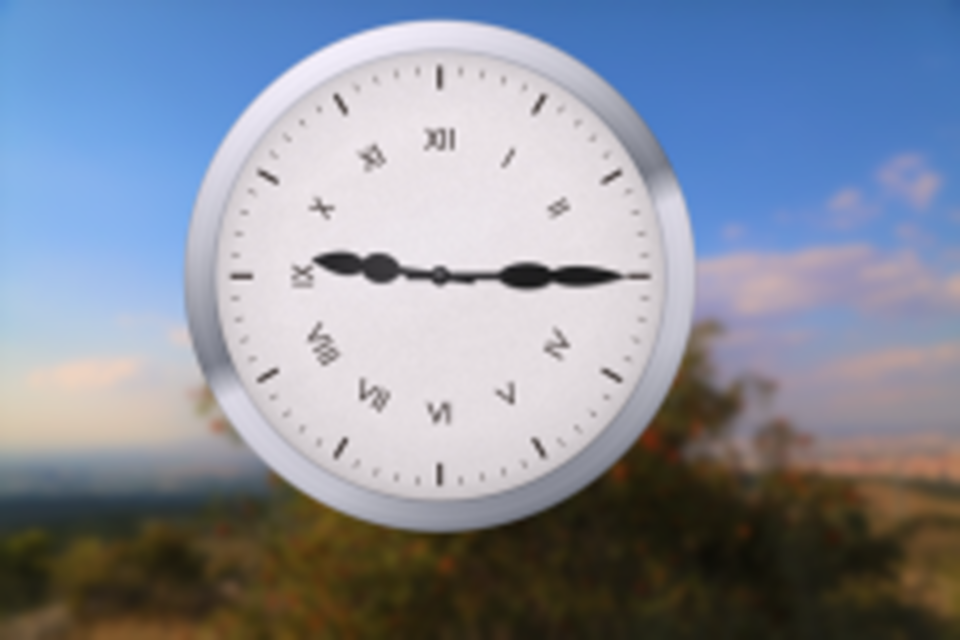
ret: **9:15**
